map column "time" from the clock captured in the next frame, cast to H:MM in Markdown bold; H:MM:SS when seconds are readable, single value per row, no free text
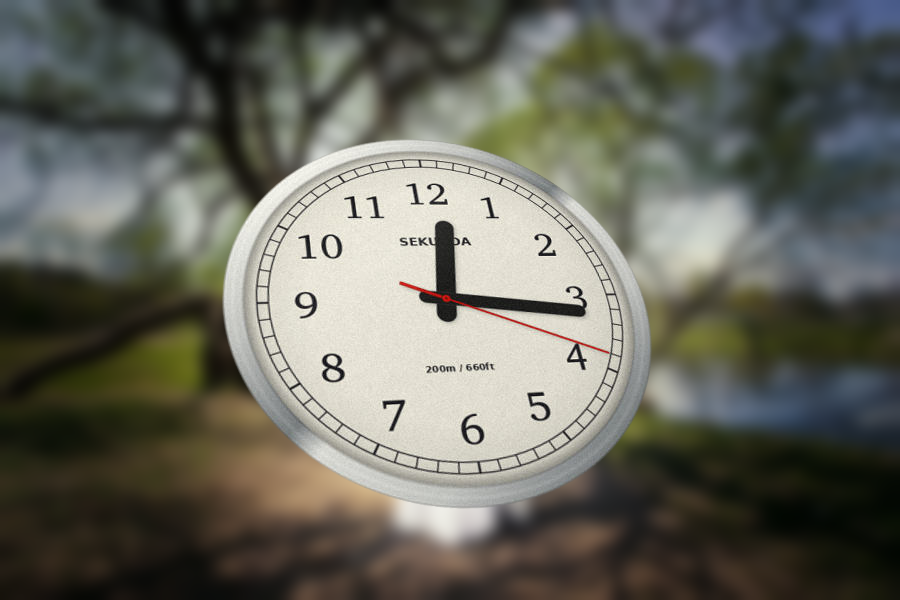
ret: **12:16:19**
